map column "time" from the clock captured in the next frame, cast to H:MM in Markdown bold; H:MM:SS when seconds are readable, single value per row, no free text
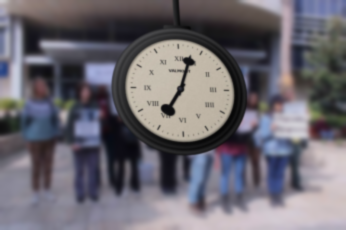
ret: **7:03**
